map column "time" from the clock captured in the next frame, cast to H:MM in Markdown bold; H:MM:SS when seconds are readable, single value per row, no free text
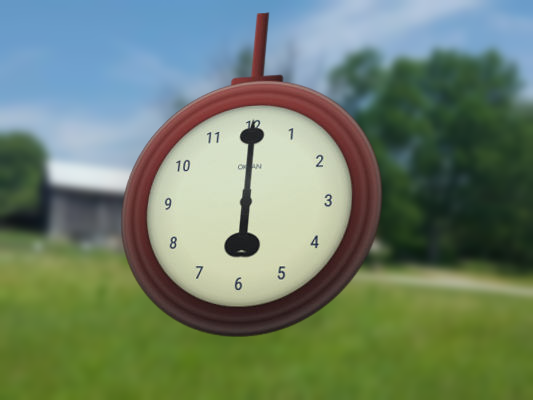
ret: **6:00**
